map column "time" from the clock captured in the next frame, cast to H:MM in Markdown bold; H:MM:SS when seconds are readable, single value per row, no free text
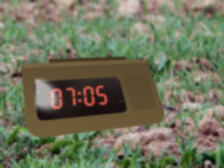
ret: **7:05**
